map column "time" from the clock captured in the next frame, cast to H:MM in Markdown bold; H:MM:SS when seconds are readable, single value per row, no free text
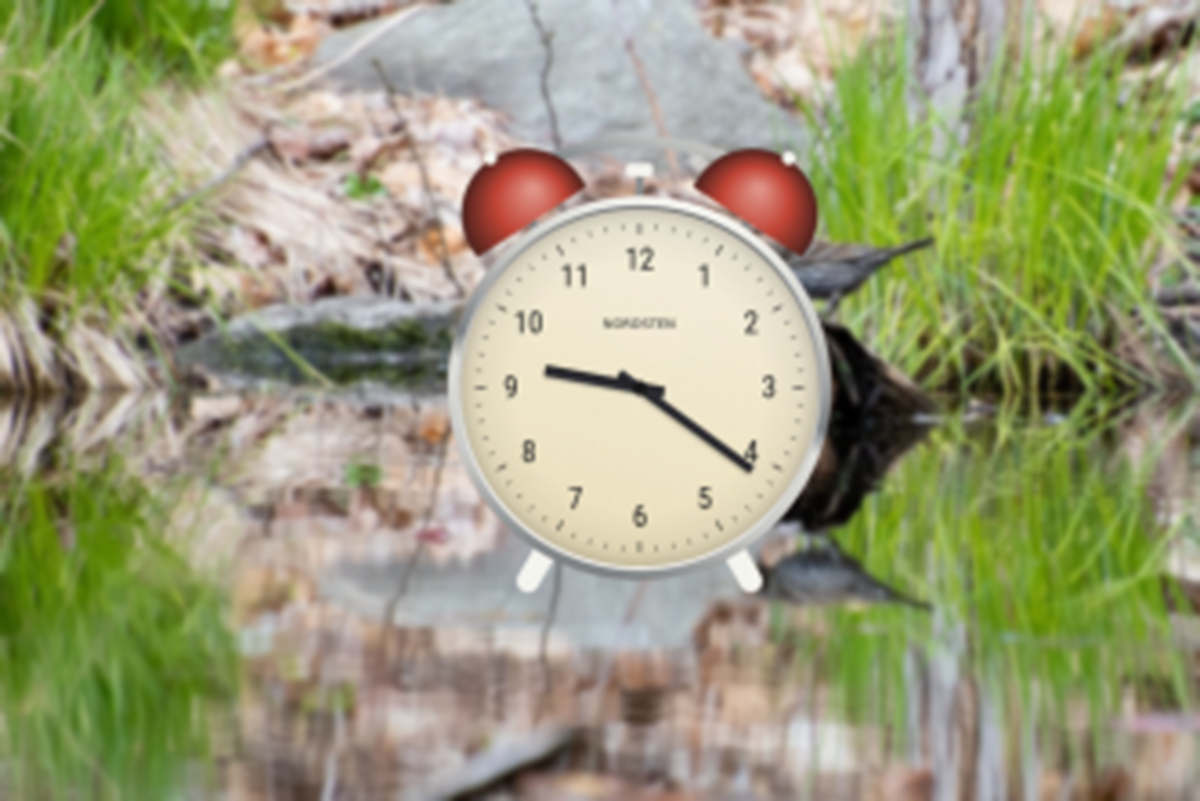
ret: **9:21**
